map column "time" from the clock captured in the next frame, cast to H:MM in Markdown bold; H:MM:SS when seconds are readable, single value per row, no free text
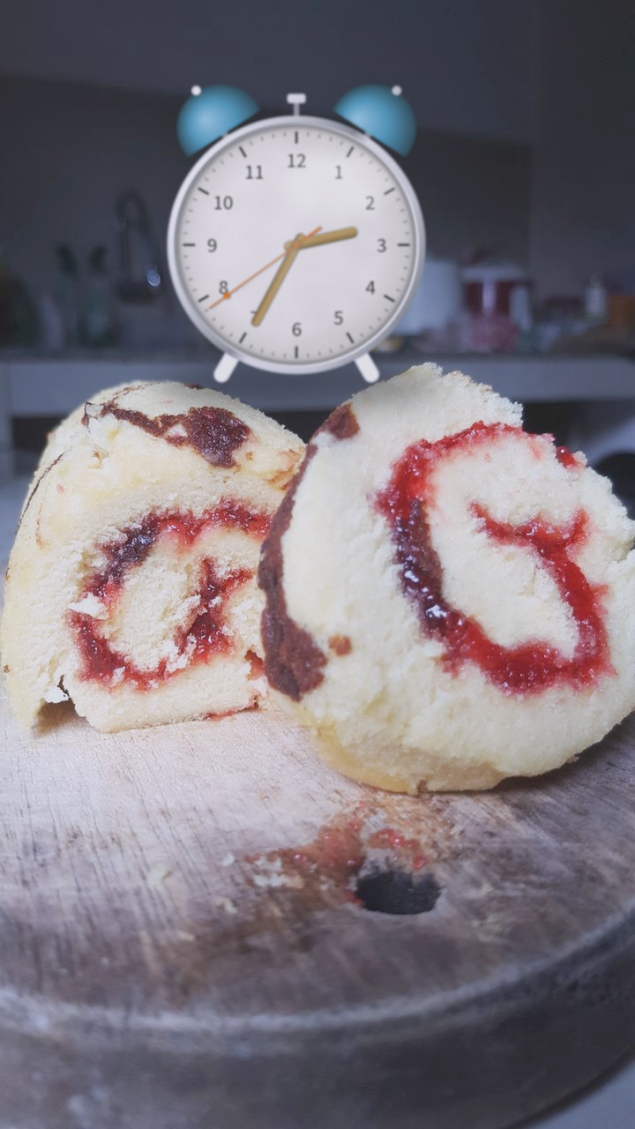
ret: **2:34:39**
